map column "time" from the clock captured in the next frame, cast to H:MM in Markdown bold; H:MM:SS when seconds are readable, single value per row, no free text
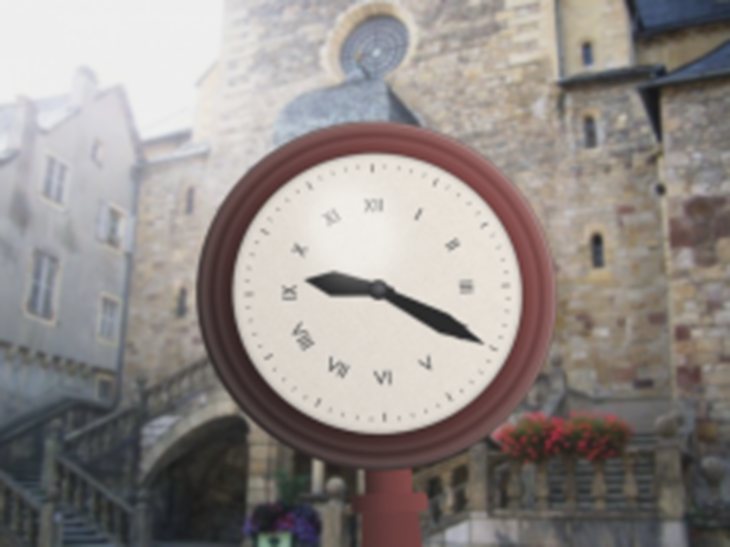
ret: **9:20**
